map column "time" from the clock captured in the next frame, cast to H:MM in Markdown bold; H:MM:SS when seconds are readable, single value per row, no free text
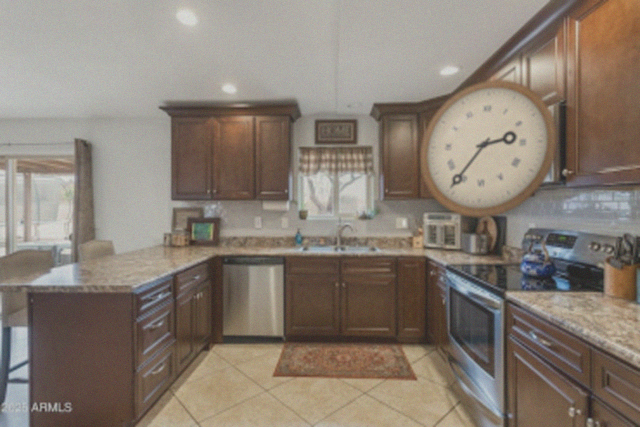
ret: **2:36**
